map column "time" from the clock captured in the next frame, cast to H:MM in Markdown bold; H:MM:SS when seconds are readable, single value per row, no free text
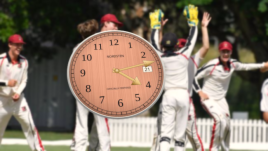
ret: **4:13**
